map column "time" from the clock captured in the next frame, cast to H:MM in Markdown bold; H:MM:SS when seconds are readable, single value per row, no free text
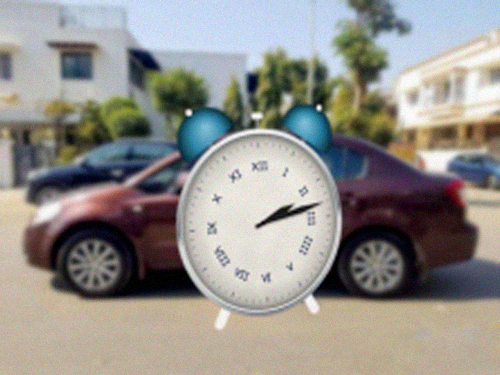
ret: **2:13**
